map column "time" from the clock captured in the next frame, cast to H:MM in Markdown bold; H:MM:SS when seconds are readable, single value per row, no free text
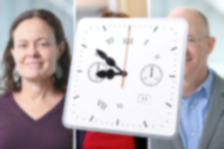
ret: **8:51**
